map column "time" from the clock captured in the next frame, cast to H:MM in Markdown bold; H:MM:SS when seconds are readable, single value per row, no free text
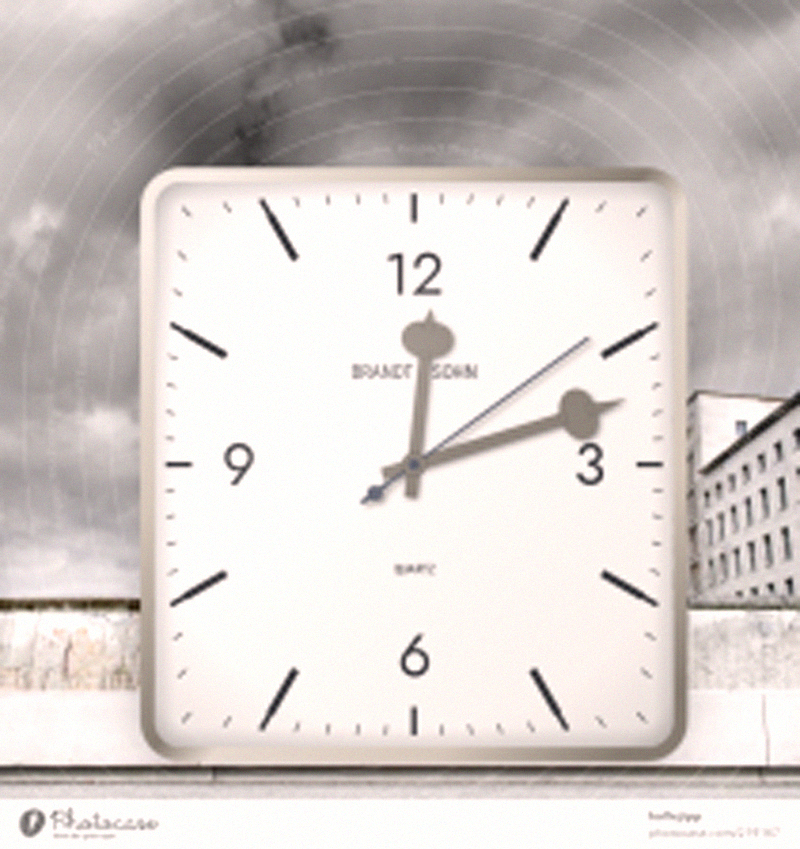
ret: **12:12:09**
